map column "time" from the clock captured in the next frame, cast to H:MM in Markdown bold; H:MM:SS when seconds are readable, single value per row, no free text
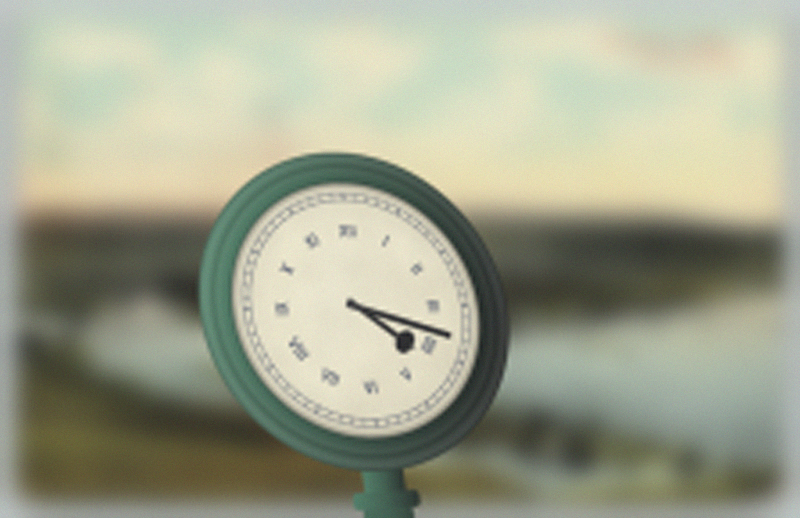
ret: **4:18**
